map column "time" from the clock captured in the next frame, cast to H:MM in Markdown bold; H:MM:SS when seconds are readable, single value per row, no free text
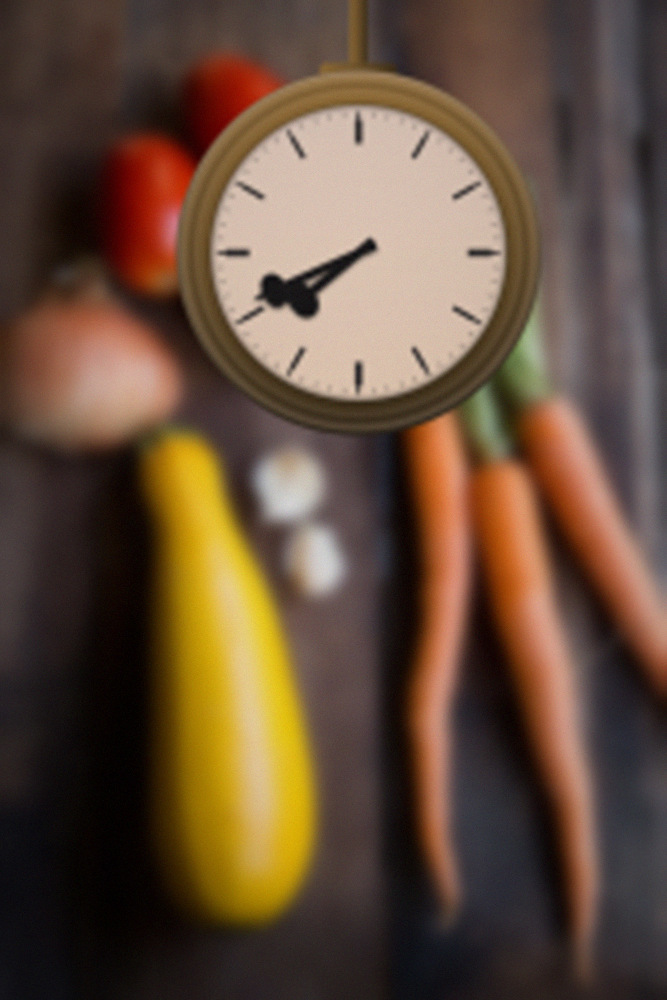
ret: **7:41**
